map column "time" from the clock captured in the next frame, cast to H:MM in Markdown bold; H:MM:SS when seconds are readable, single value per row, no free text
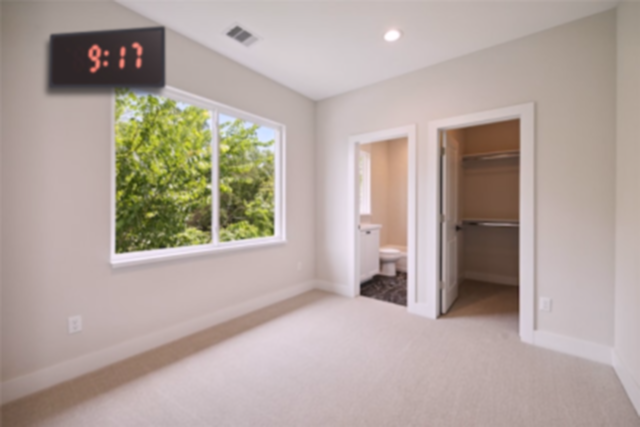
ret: **9:17**
